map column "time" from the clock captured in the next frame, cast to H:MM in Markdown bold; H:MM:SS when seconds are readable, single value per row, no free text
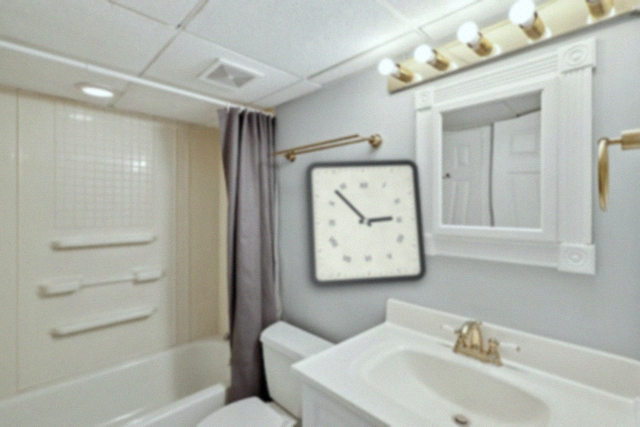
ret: **2:53**
